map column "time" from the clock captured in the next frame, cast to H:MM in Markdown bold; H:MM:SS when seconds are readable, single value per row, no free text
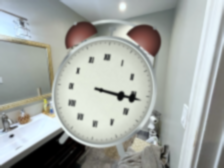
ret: **3:16**
